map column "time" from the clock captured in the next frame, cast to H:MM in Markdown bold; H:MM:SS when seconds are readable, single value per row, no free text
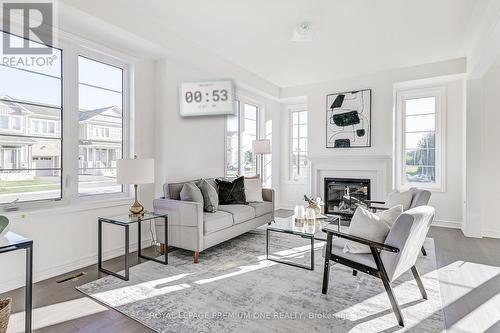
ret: **0:53**
